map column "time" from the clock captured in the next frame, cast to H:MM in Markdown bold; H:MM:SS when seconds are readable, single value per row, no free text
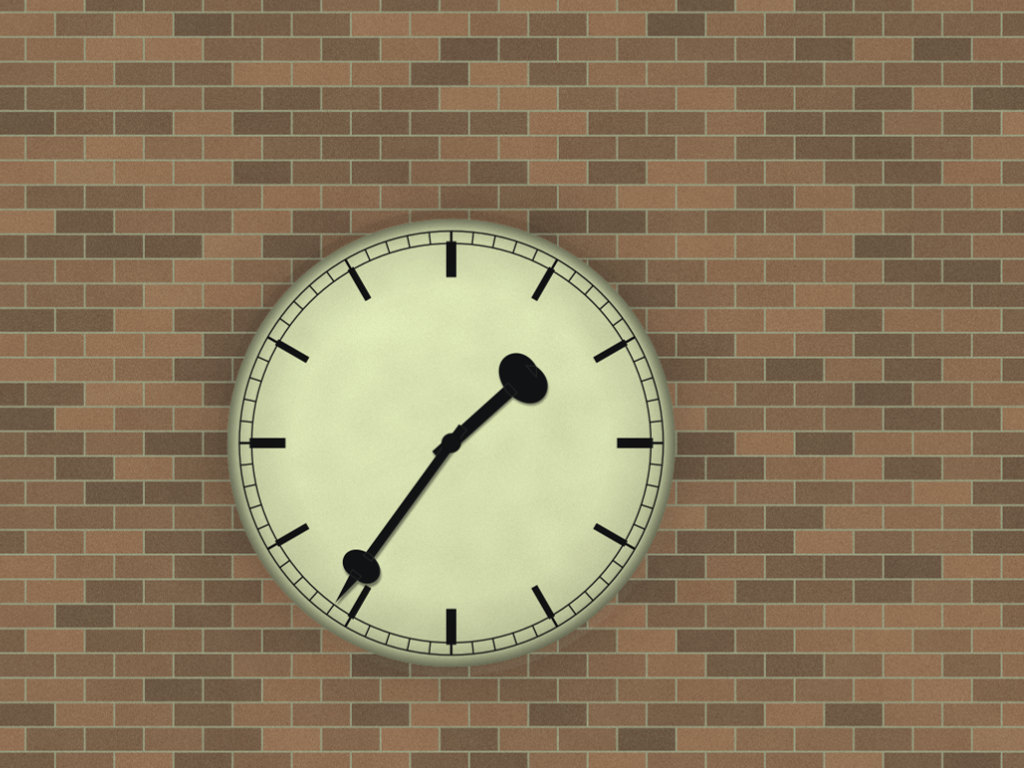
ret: **1:36**
